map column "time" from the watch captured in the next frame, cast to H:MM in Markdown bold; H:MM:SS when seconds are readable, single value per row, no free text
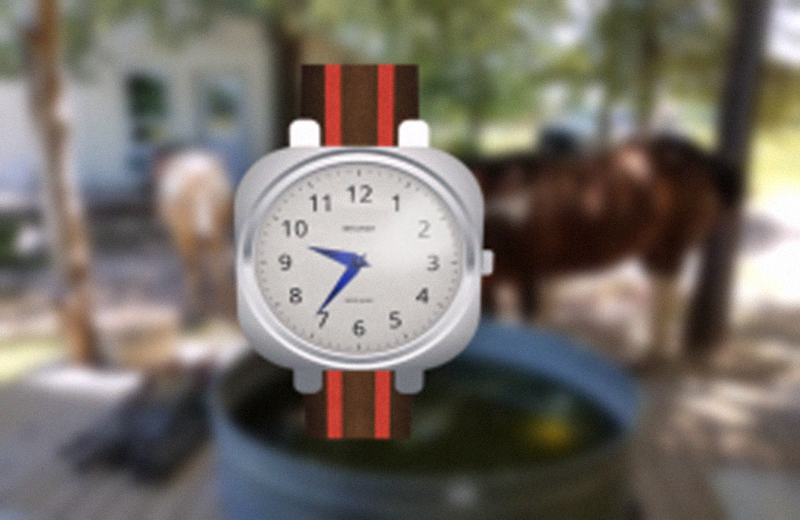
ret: **9:36**
